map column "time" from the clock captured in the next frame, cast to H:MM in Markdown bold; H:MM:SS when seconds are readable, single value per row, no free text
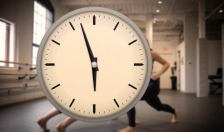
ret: **5:57**
